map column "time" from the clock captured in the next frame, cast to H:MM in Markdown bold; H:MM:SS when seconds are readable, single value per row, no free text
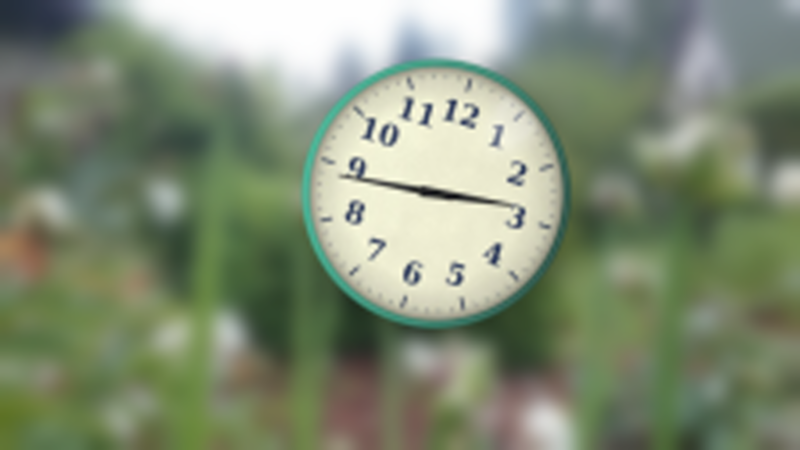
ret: **2:44**
